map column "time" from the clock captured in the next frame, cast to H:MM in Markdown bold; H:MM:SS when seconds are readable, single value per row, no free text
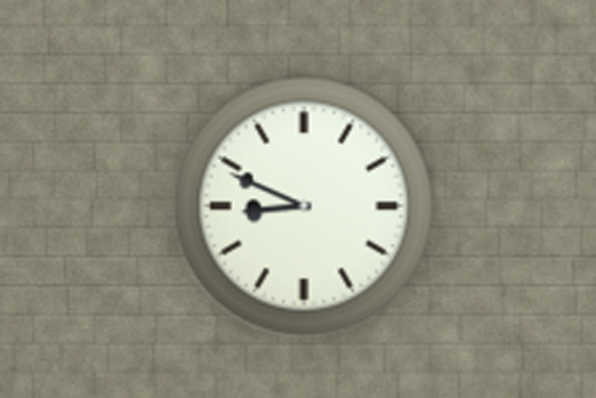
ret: **8:49**
